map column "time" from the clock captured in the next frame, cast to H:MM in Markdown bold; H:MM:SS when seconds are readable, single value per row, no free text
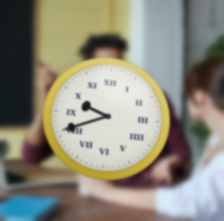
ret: **9:41**
